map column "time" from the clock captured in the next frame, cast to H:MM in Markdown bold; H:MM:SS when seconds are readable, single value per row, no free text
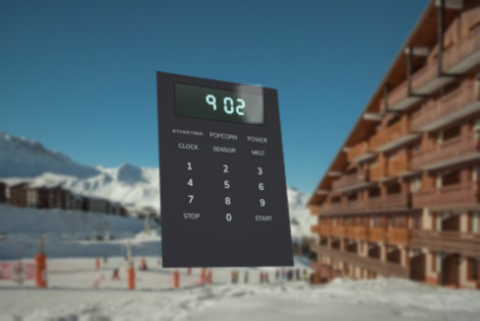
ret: **9:02**
